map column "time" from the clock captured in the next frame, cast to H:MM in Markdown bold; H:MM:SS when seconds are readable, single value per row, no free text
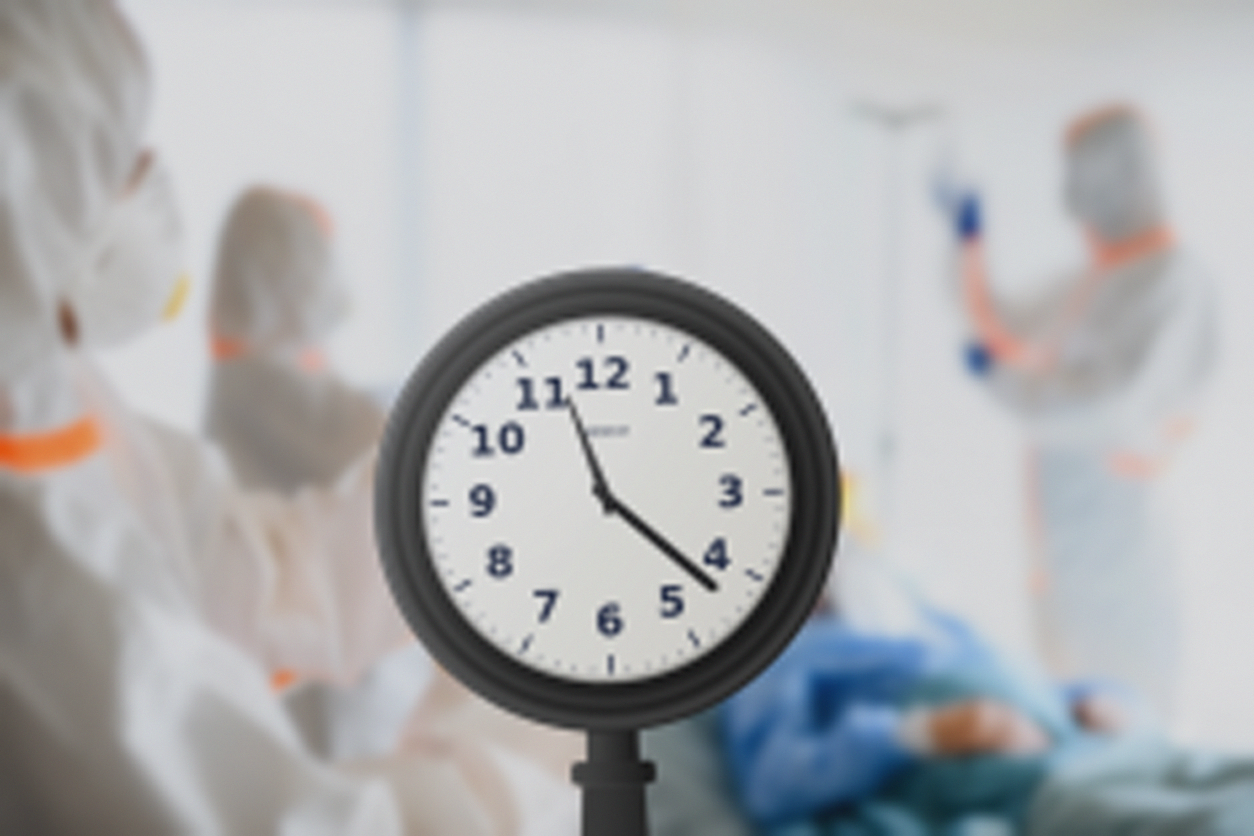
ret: **11:22**
